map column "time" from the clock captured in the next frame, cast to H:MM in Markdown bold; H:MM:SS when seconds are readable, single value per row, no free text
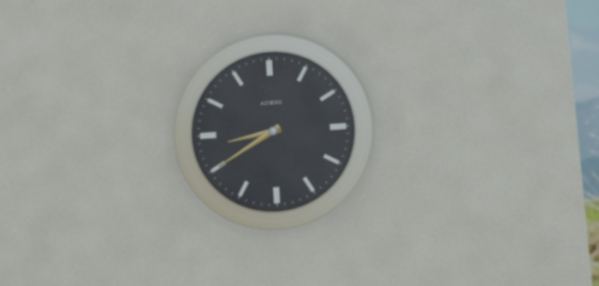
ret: **8:40**
